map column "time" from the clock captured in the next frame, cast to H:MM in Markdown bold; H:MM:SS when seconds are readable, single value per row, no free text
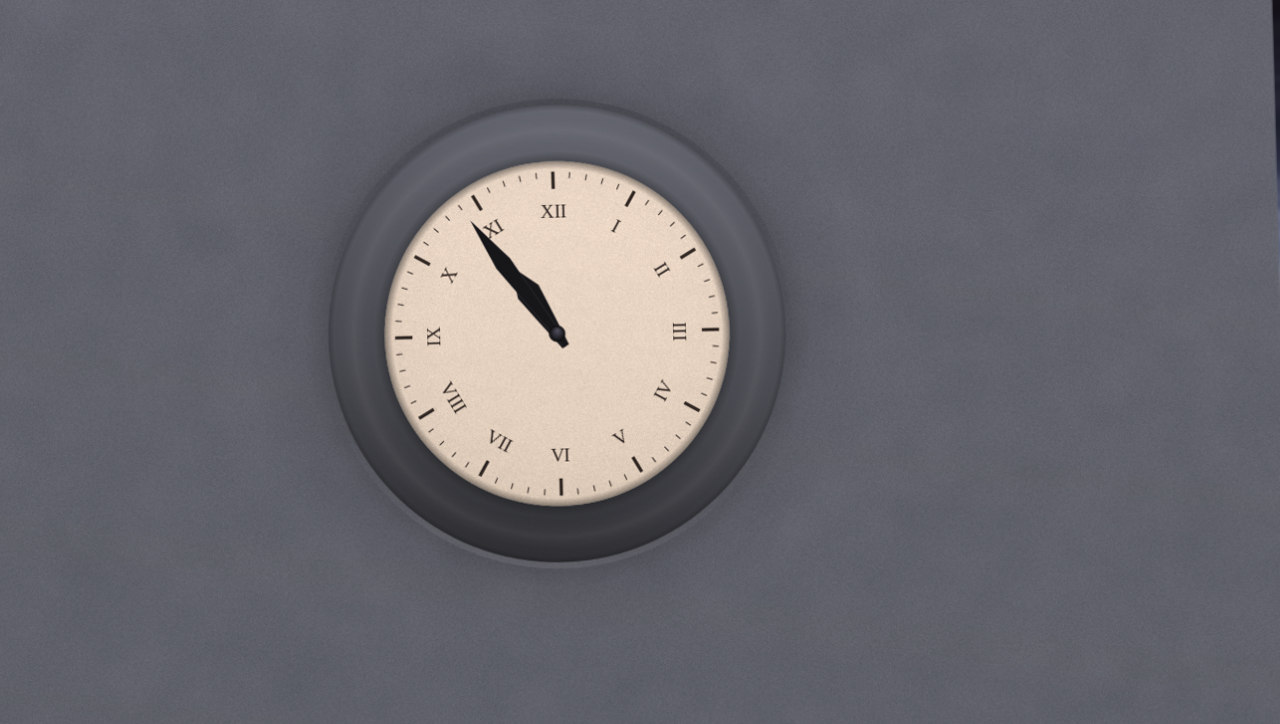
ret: **10:54**
